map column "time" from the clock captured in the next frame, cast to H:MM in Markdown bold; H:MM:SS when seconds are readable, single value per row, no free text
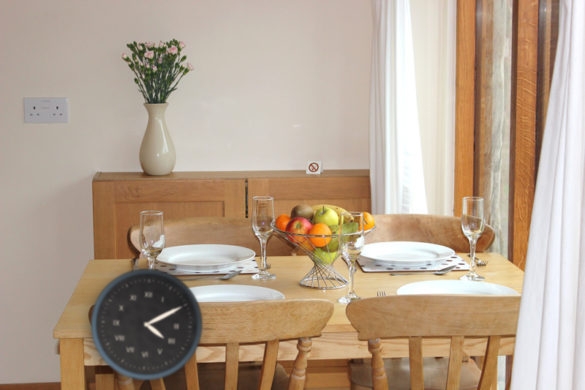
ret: **4:10**
